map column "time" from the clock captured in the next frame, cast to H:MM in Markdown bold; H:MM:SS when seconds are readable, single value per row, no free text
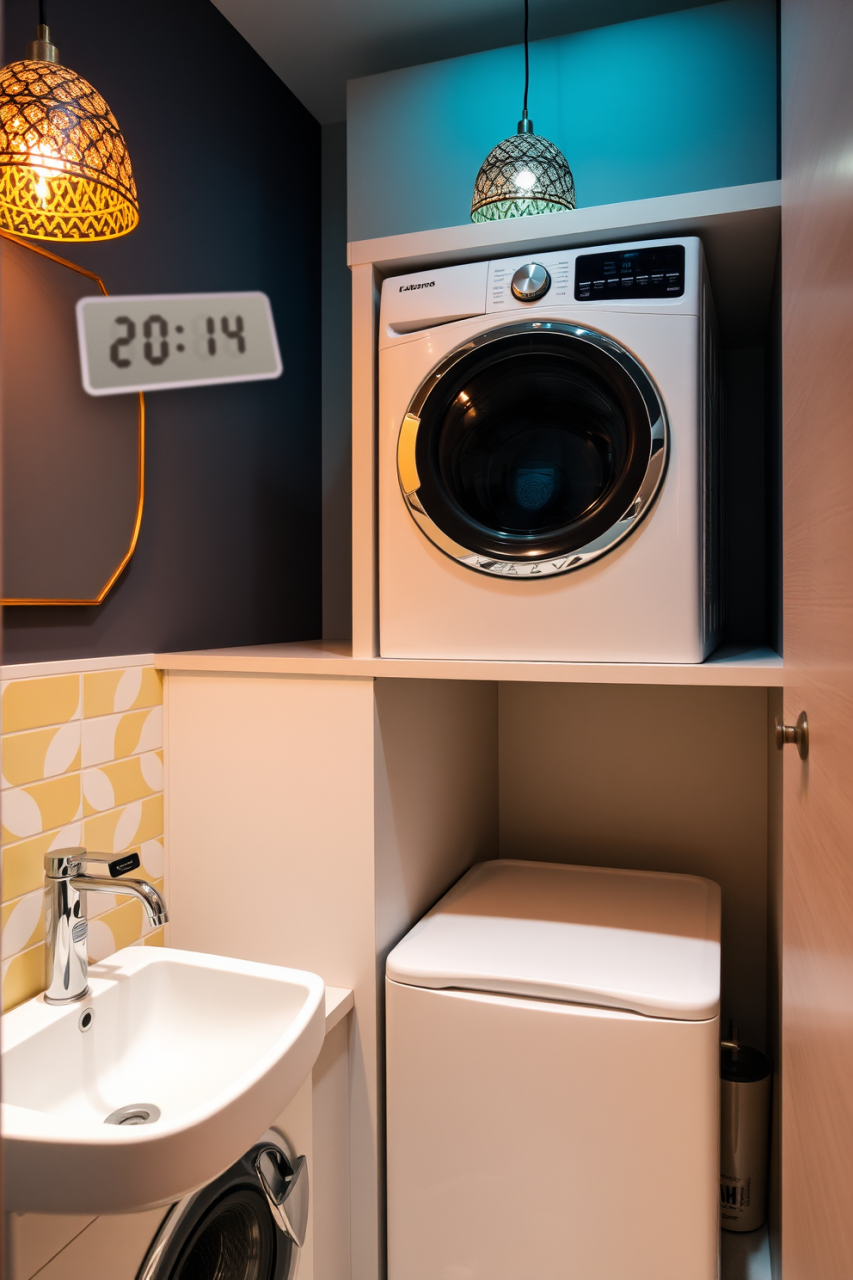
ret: **20:14**
